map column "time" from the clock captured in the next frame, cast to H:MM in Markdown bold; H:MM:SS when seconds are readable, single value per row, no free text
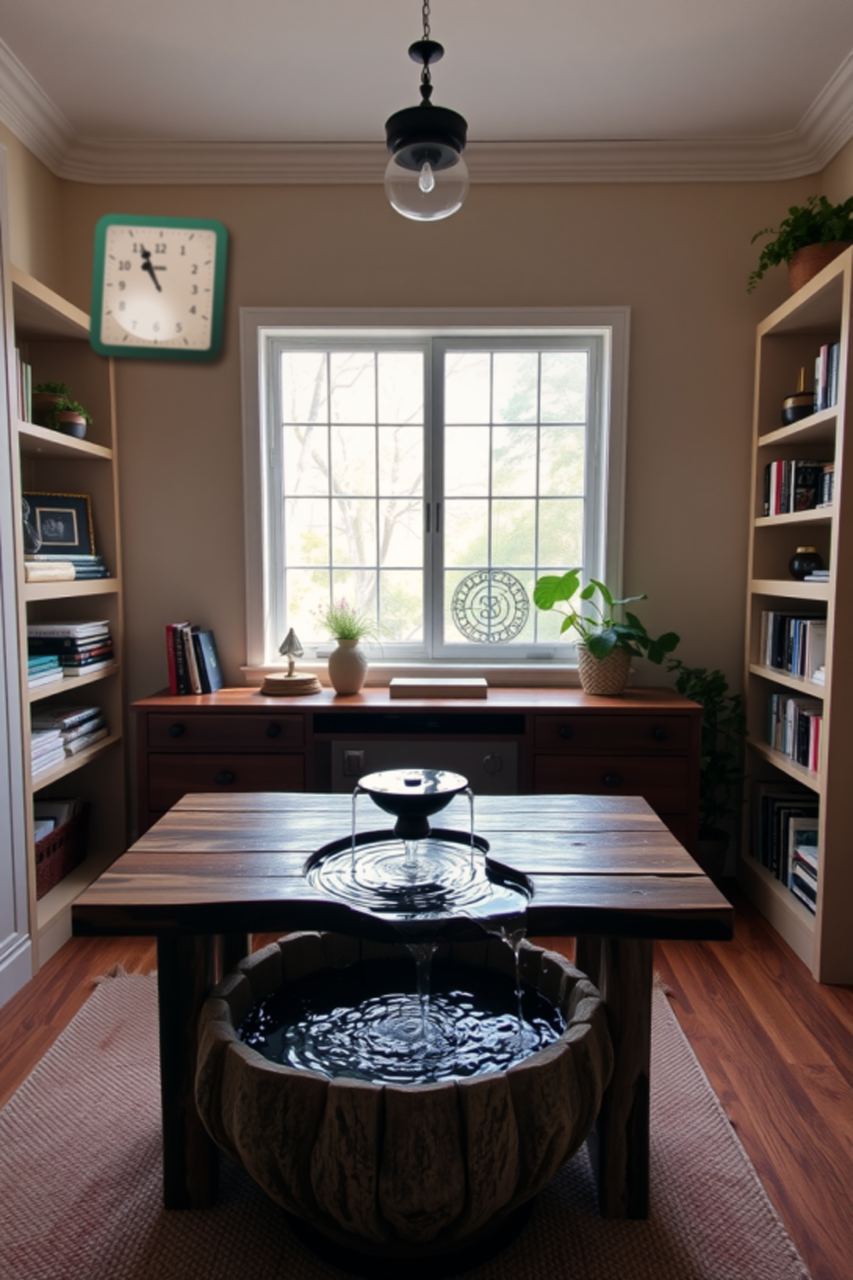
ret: **10:56**
